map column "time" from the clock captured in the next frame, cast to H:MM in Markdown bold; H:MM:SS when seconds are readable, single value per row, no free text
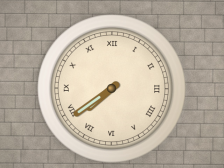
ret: **7:39**
